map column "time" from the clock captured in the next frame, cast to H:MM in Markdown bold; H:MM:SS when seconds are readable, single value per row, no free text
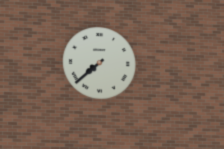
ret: **7:38**
